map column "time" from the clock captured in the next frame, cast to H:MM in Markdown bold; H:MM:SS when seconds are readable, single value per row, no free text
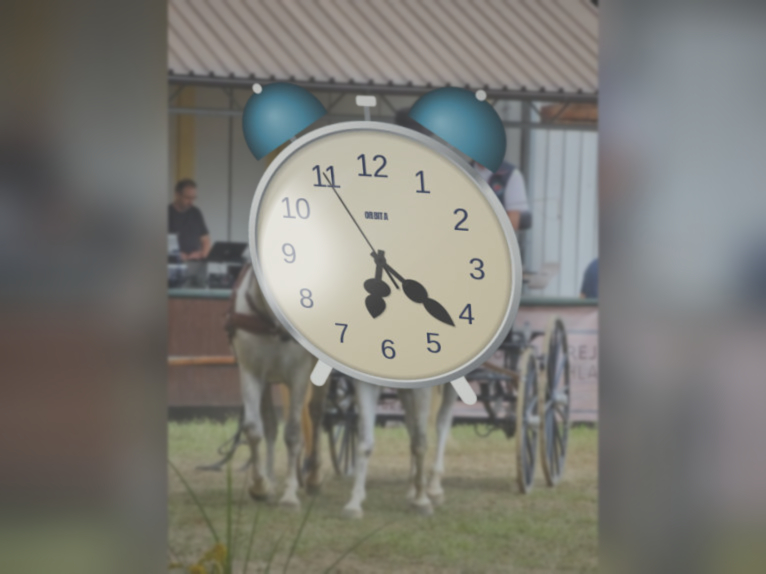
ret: **6:21:55**
